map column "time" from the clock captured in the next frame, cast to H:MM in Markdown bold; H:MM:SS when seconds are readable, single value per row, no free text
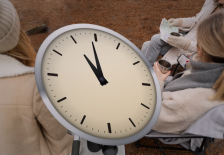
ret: **10:59**
